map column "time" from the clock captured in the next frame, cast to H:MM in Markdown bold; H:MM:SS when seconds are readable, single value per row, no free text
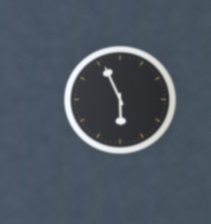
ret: **5:56**
